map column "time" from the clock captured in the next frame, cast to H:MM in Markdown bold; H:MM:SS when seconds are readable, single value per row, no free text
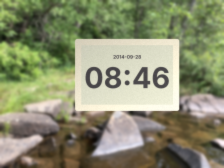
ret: **8:46**
